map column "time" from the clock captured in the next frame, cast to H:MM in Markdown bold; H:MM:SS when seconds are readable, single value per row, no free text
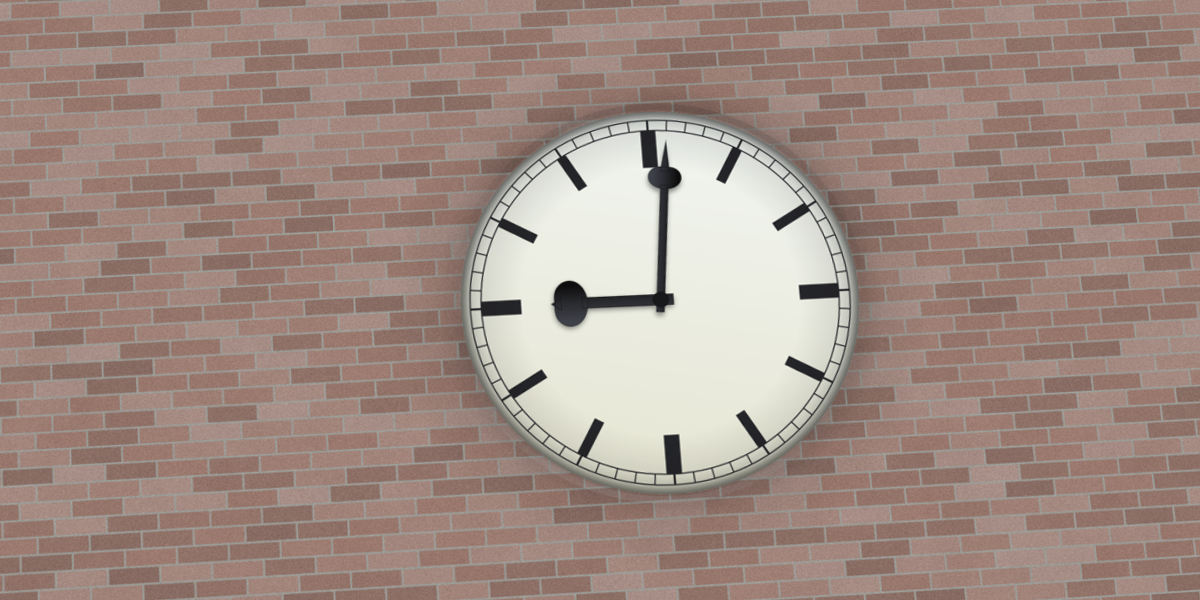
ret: **9:01**
